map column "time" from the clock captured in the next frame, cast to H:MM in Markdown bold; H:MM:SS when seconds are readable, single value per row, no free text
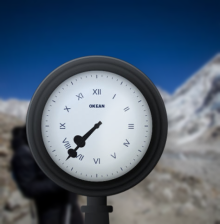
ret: **7:37**
